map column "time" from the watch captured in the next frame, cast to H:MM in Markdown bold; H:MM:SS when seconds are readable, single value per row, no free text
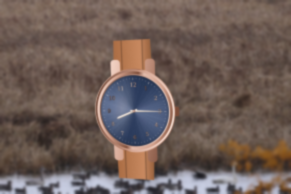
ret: **8:15**
